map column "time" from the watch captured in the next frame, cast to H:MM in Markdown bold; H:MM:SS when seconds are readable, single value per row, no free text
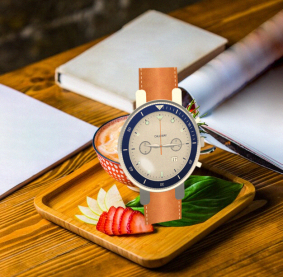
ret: **9:15**
